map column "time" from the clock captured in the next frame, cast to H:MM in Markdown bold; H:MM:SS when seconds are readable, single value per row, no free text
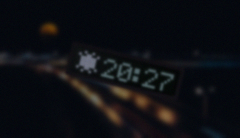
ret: **20:27**
